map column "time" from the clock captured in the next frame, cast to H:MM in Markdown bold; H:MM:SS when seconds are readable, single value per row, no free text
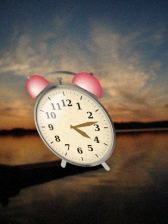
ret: **4:13**
